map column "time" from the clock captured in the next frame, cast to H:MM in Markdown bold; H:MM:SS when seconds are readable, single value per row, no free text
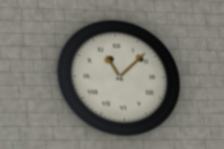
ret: **11:08**
